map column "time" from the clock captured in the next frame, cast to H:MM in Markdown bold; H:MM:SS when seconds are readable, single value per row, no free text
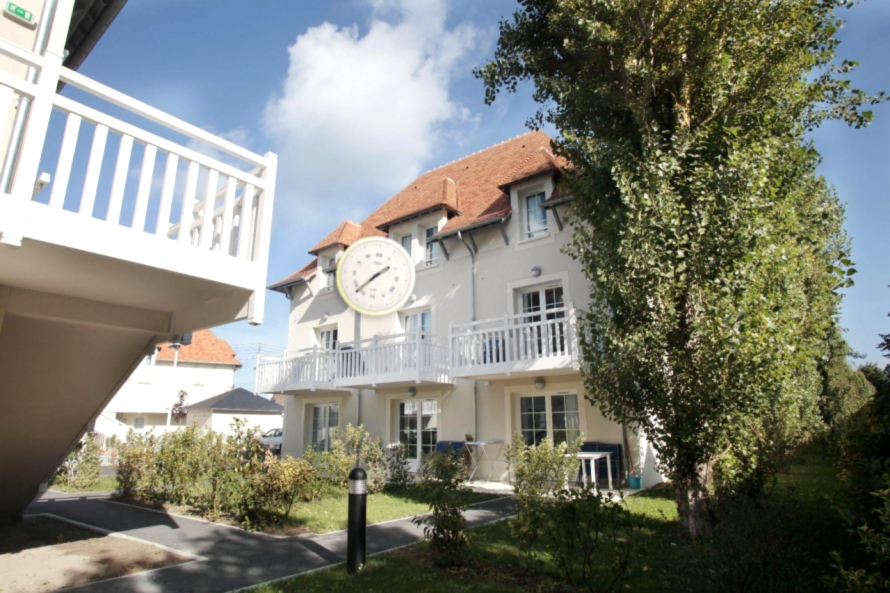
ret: **1:37**
